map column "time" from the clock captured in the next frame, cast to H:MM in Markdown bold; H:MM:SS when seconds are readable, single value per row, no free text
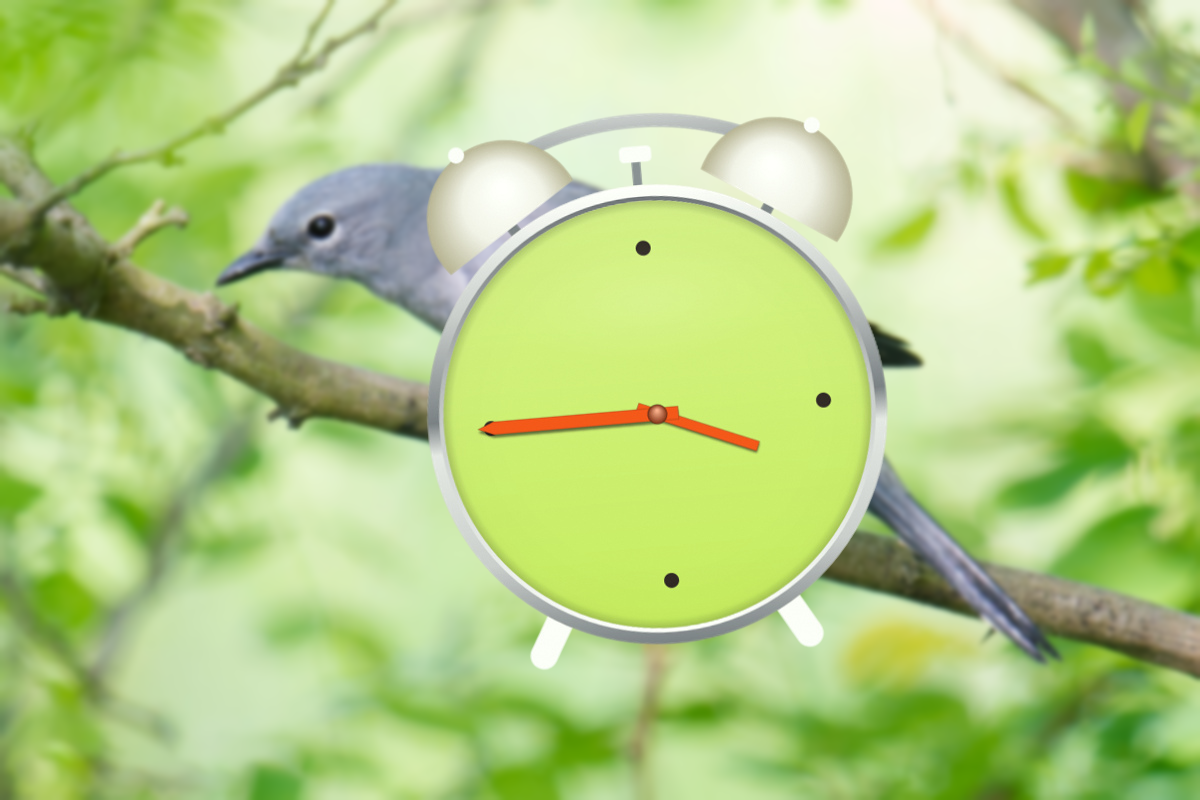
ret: **3:45**
